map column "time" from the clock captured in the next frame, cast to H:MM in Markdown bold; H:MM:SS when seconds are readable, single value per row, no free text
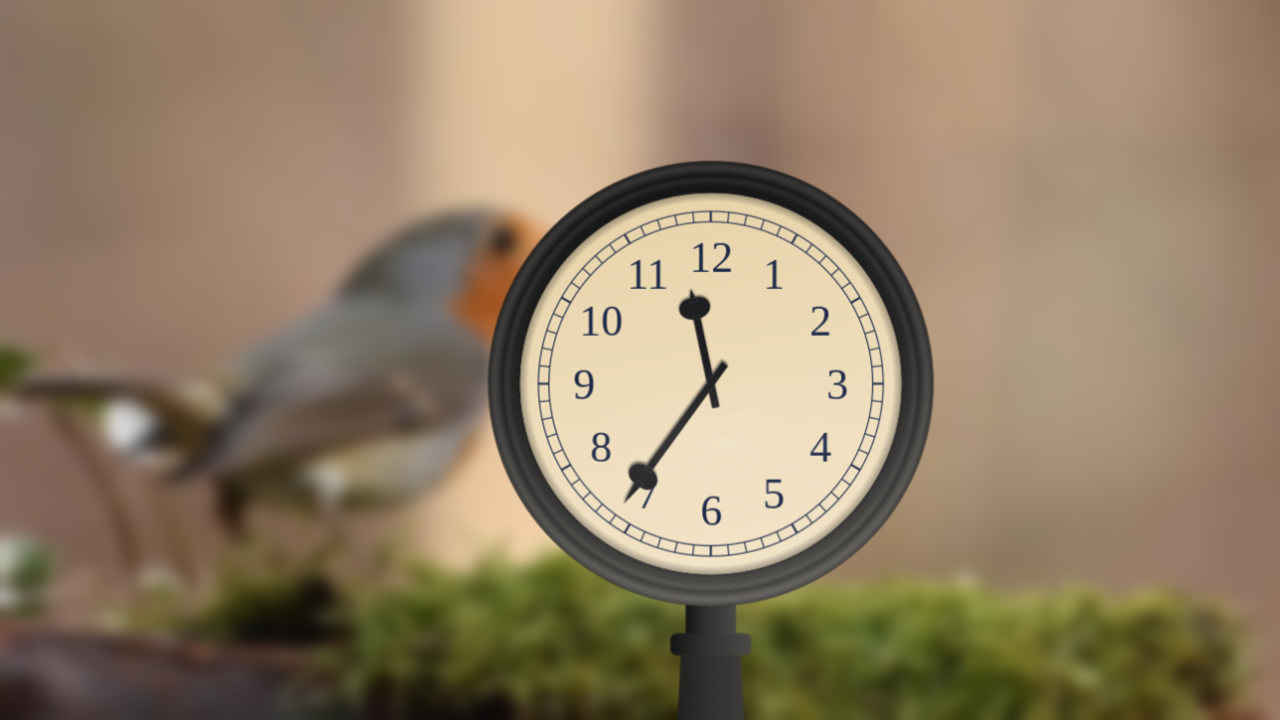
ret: **11:36**
